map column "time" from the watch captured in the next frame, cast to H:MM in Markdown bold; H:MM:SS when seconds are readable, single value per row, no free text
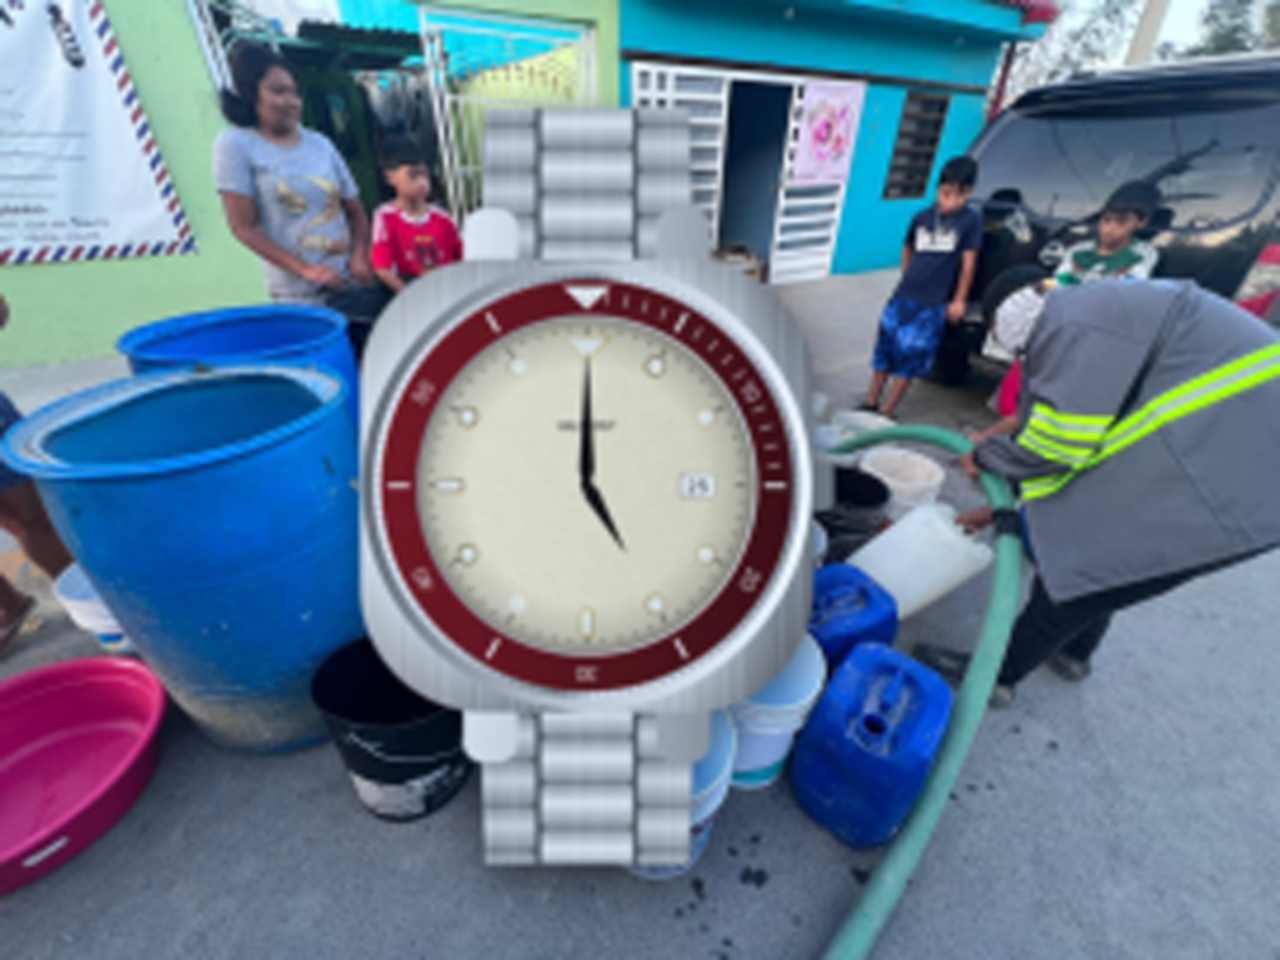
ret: **5:00**
